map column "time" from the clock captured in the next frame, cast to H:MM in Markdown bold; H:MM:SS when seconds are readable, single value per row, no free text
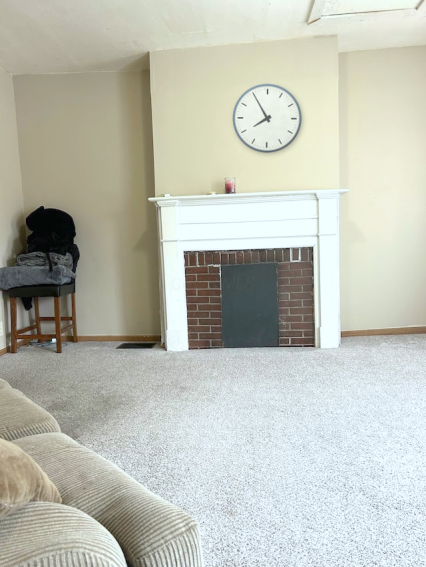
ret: **7:55**
